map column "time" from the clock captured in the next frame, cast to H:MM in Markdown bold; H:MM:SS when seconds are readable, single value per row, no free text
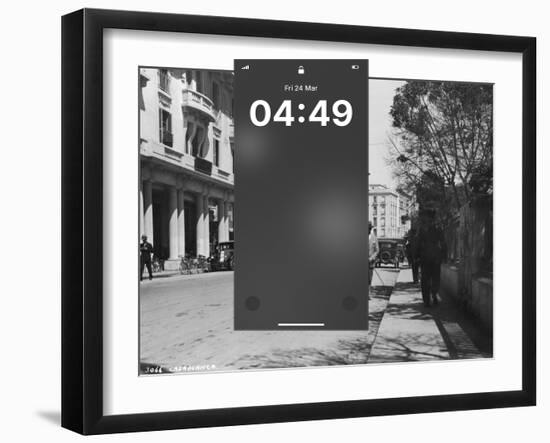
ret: **4:49**
